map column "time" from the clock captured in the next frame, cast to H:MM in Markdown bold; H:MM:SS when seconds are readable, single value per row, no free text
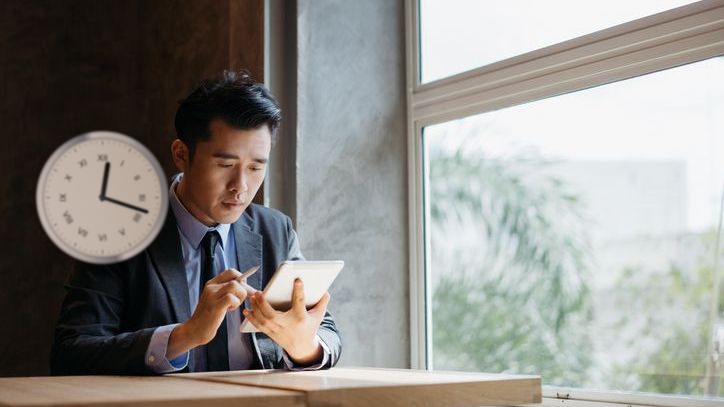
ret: **12:18**
